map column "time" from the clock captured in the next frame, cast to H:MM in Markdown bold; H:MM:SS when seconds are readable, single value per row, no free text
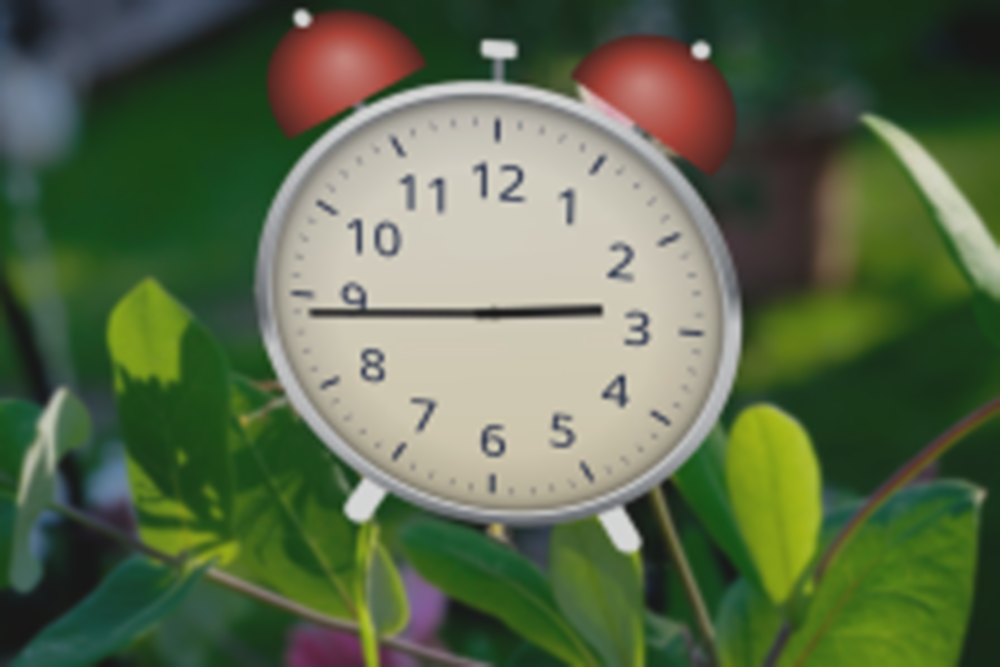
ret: **2:44**
